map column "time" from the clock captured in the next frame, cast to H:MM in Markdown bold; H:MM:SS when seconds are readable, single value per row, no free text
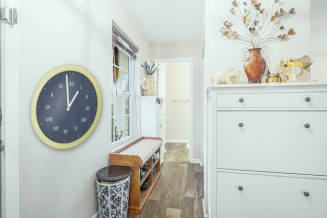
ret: **12:58**
